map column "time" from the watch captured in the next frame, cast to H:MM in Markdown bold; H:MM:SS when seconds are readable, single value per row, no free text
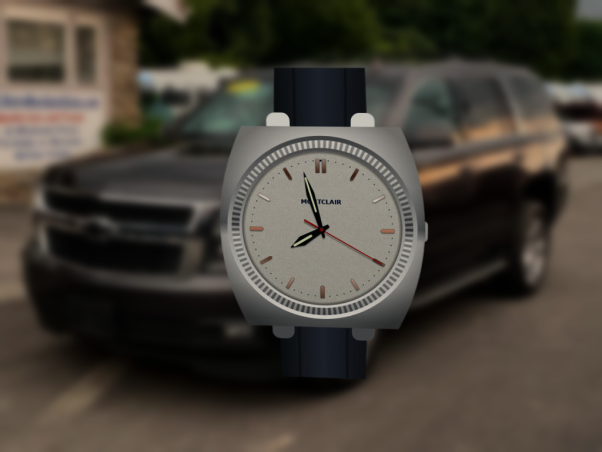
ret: **7:57:20**
